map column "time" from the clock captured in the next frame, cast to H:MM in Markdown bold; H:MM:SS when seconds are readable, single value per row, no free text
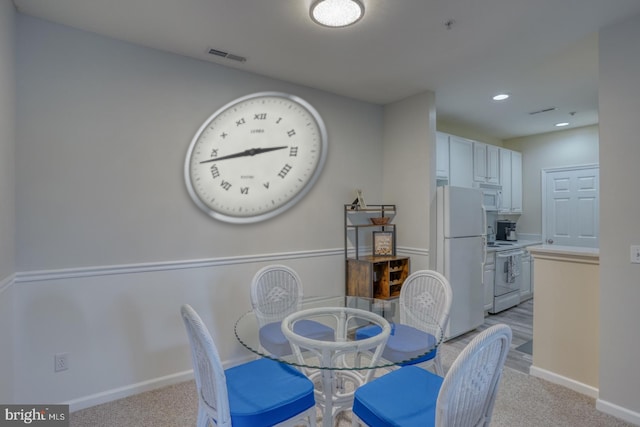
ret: **2:43**
